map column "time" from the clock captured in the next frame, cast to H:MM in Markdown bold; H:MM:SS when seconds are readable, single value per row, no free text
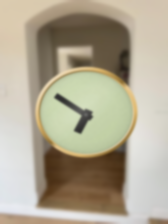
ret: **6:51**
